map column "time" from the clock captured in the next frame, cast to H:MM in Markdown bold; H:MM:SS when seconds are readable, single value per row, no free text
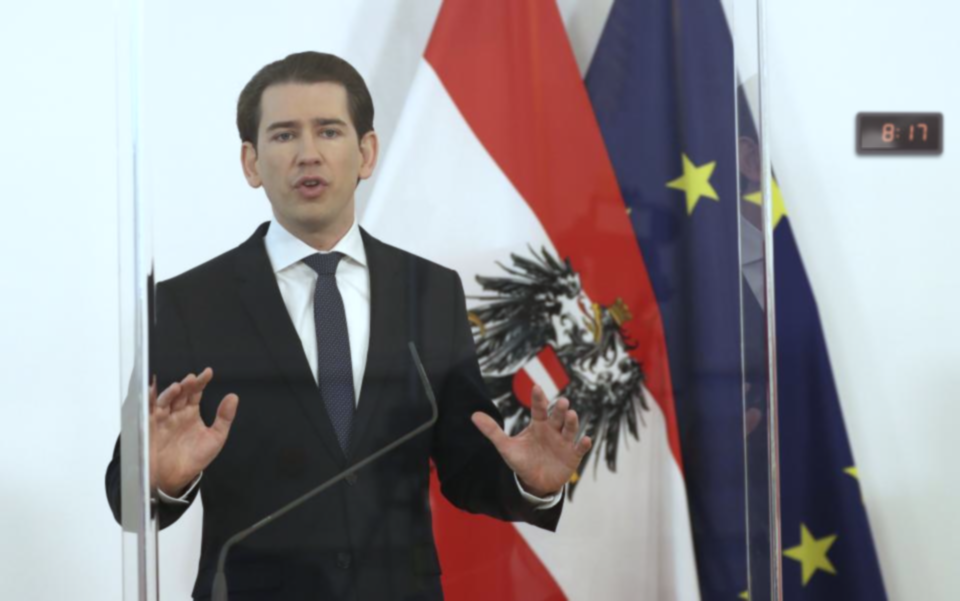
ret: **8:17**
